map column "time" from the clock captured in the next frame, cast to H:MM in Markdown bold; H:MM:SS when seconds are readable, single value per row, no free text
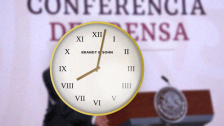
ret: **8:02**
